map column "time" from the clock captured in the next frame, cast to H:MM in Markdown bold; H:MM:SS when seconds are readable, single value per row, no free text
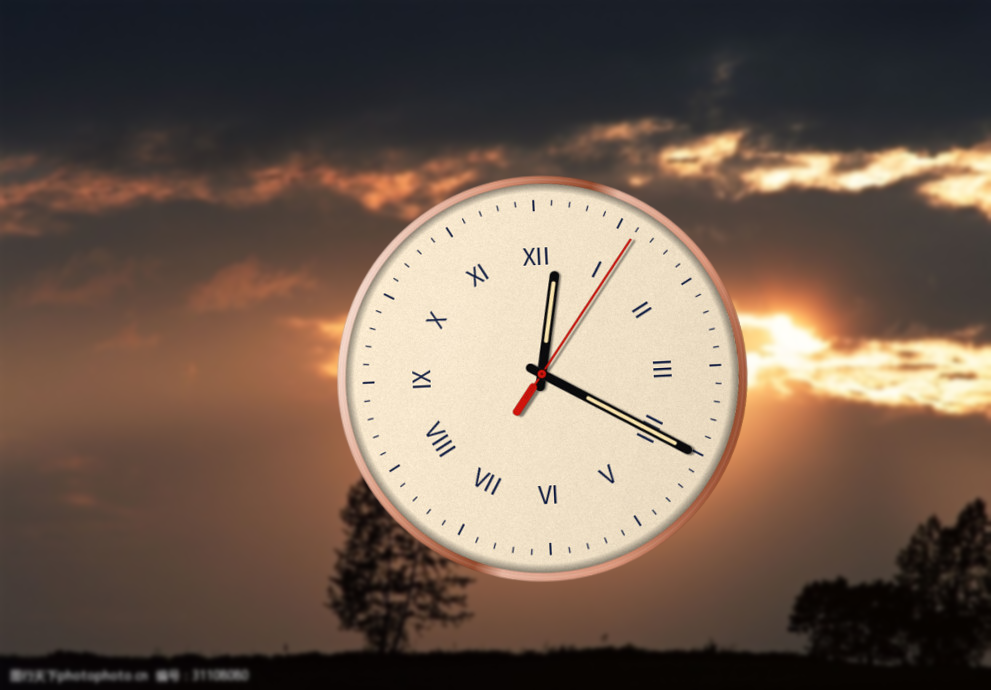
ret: **12:20:06**
